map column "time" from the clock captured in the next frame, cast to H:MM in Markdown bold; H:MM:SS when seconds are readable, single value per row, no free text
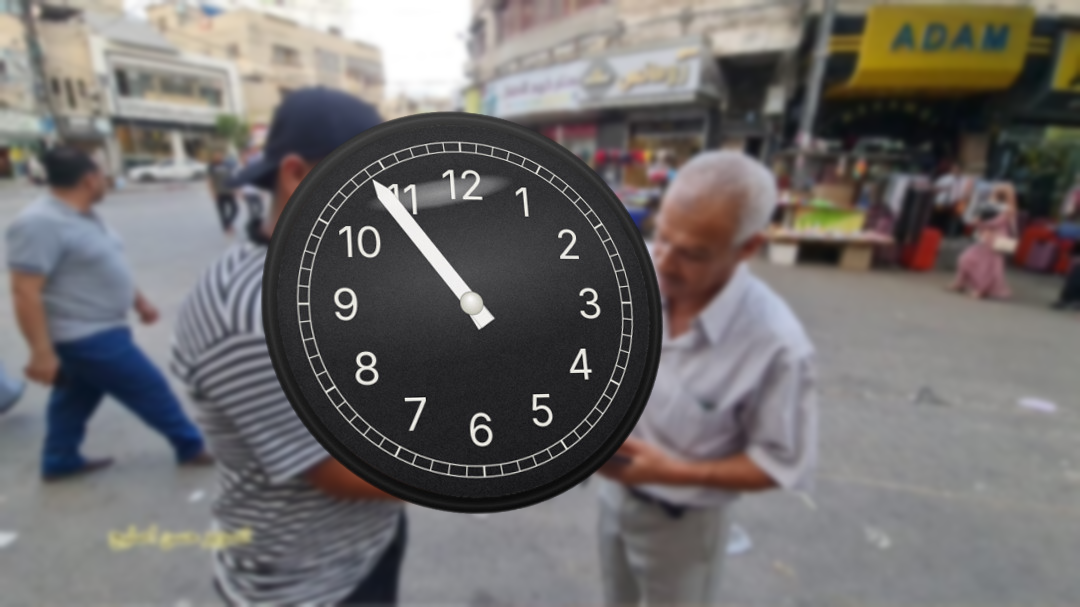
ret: **10:54**
